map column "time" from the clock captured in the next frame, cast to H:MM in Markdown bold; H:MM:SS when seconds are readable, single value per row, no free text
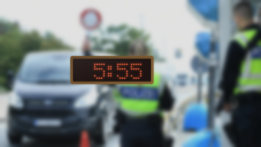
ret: **5:55**
